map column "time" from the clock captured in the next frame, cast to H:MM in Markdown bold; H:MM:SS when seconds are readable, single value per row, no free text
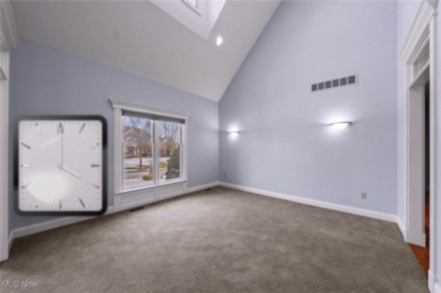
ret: **4:00**
